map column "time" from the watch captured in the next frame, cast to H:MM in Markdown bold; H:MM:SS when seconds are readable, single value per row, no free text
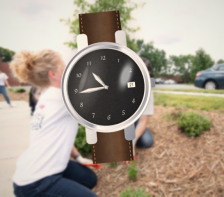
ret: **10:44**
